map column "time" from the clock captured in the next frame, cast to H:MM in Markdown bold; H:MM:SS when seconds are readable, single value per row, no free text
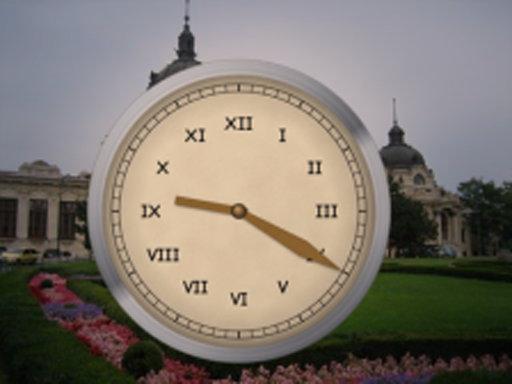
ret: **9:20**
